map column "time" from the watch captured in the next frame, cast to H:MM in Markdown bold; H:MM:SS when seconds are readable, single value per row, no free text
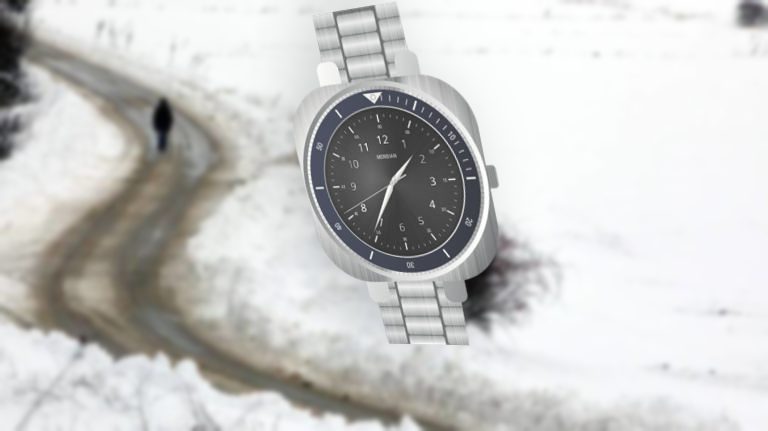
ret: **1:35:41**
